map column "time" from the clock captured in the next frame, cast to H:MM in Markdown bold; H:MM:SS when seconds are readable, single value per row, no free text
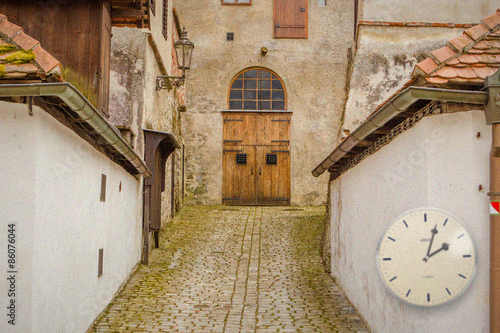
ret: **2:03**
